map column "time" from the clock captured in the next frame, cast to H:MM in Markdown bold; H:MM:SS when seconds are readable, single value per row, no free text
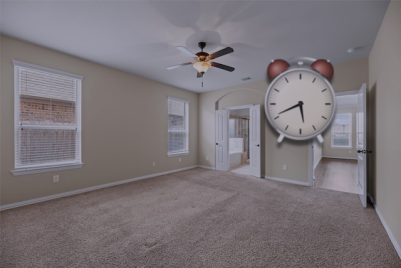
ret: **5:41**
